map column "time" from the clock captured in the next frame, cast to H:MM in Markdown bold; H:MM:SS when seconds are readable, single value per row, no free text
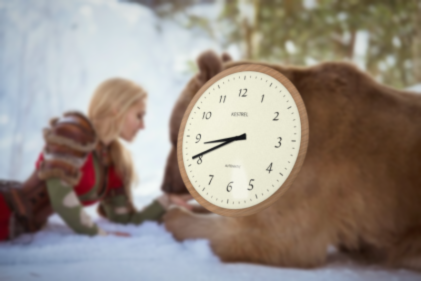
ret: **8:41**
